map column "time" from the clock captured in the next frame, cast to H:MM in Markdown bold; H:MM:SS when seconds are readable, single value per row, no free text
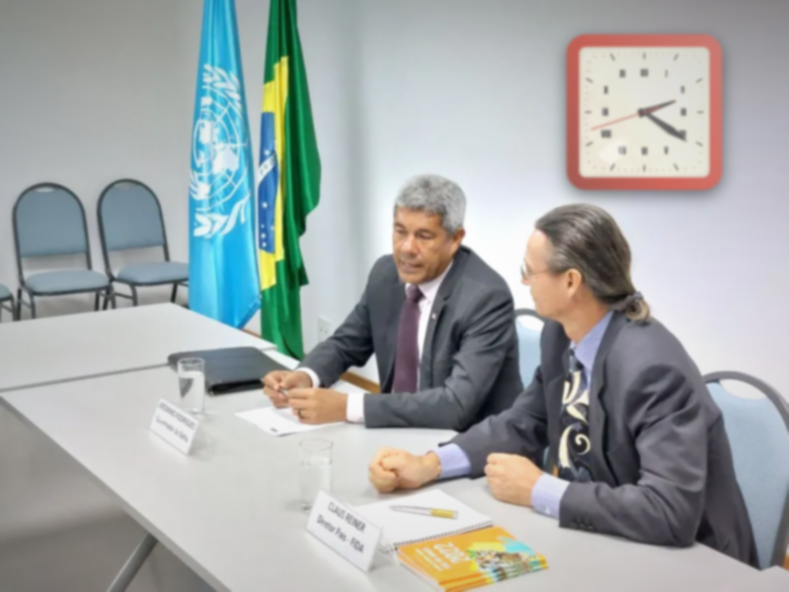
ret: **2:20:42**
